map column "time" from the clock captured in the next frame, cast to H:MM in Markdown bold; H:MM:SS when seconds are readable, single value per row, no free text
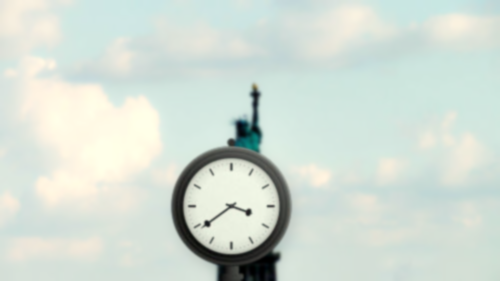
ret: **3:39**
